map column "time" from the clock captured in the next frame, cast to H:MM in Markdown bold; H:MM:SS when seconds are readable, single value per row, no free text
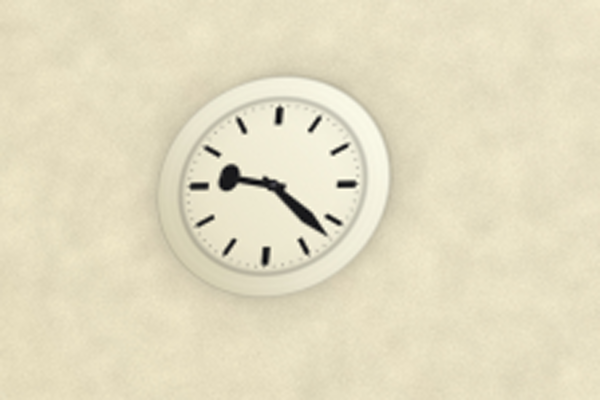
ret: **9:22**
